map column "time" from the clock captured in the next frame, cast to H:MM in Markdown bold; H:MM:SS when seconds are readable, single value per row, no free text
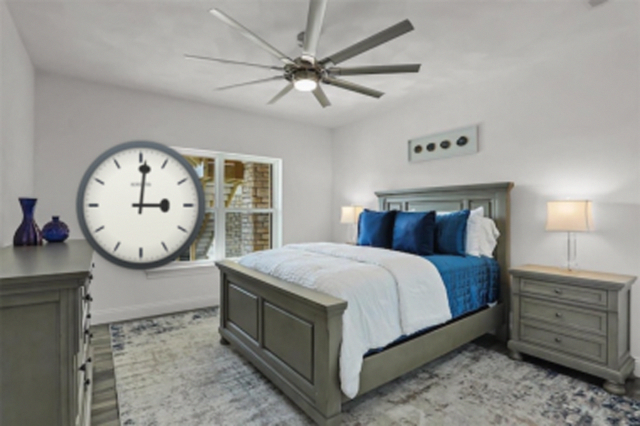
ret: **3:01**
